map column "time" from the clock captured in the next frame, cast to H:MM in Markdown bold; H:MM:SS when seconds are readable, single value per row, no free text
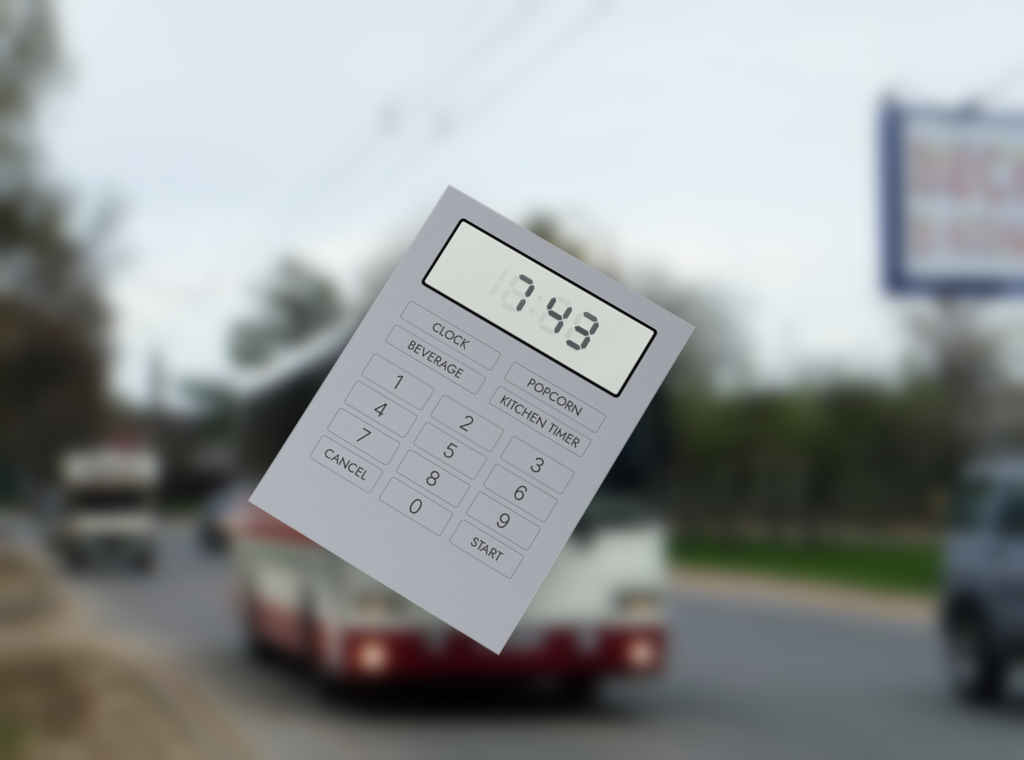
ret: **7:43**
